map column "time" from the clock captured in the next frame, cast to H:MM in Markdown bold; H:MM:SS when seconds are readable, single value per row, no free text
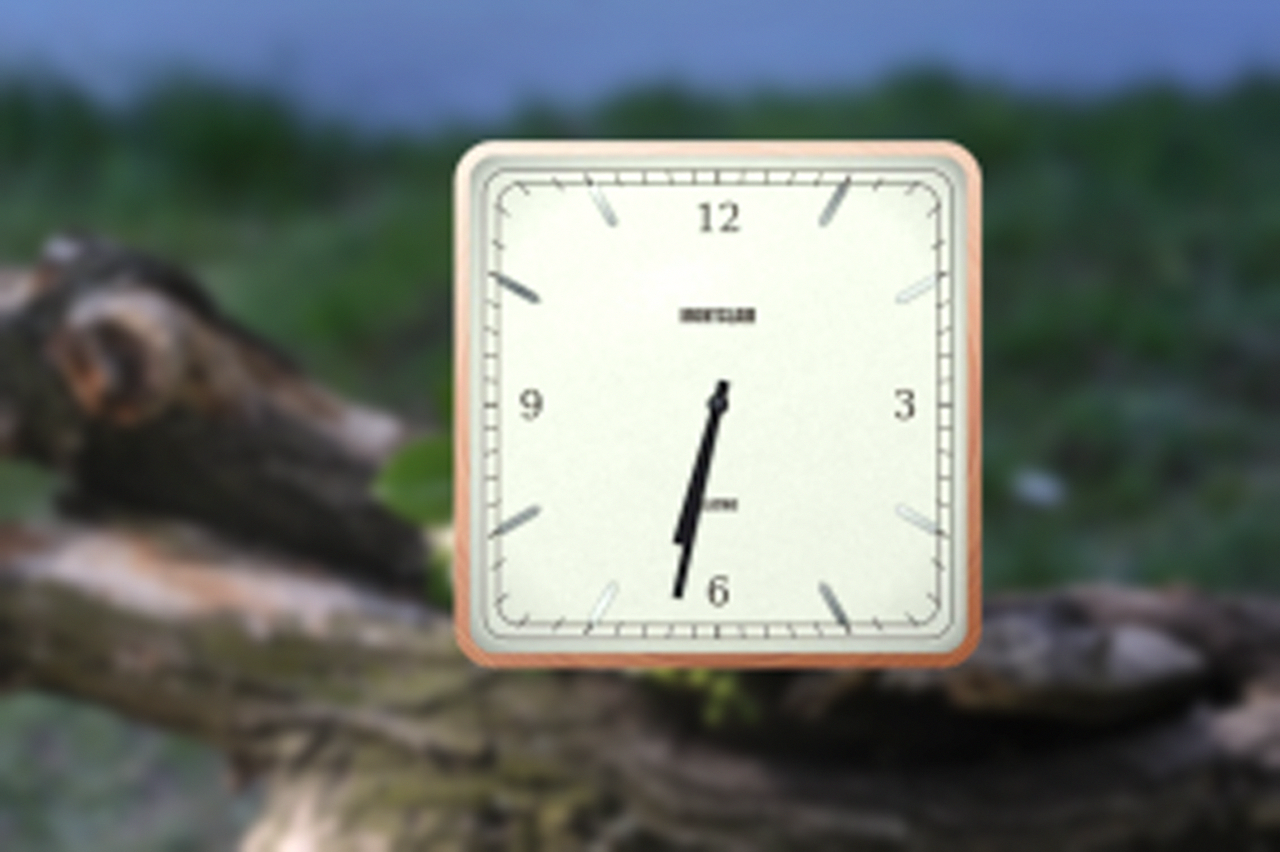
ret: **6:32**
